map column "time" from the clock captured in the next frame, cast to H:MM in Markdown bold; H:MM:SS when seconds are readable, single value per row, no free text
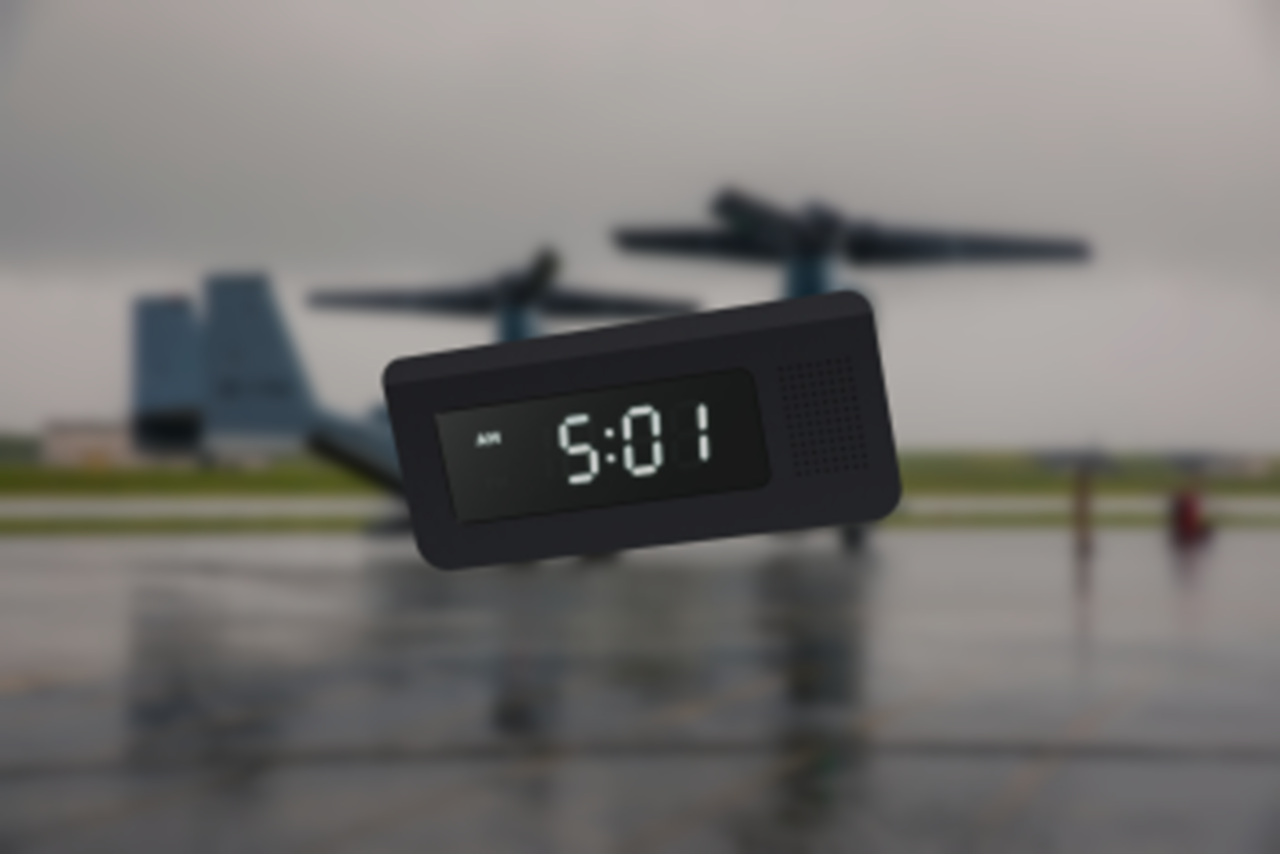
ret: **5:01**
